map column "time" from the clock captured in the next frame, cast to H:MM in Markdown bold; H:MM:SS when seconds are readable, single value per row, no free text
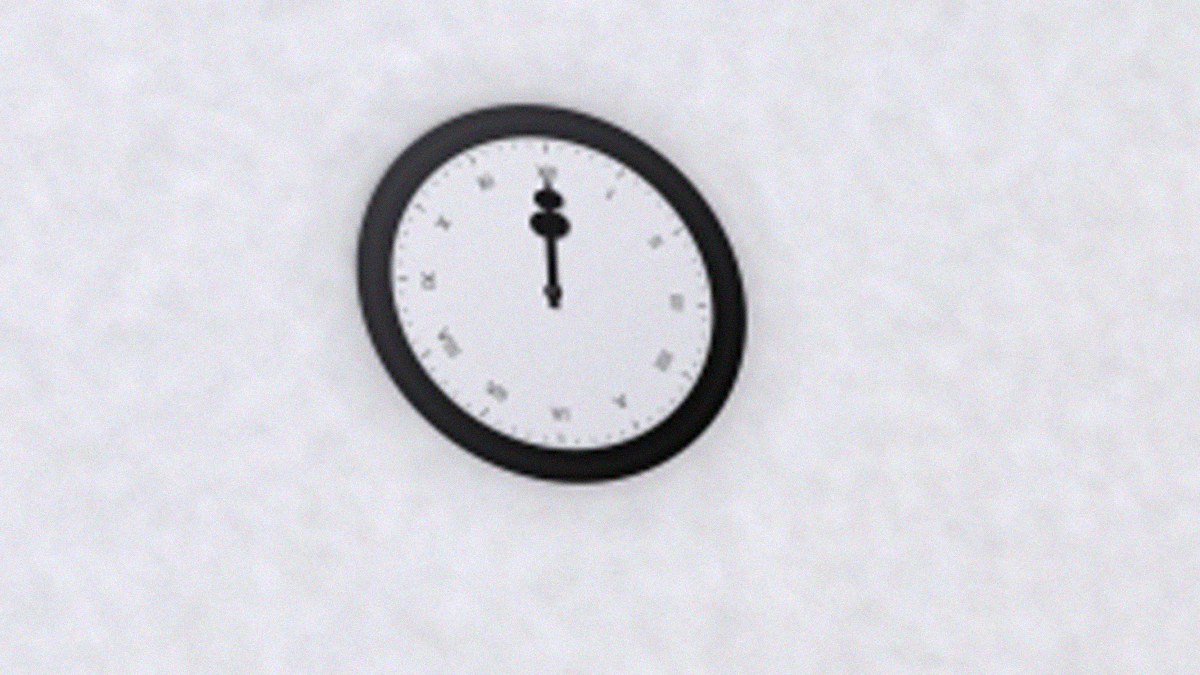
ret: **12:00**
